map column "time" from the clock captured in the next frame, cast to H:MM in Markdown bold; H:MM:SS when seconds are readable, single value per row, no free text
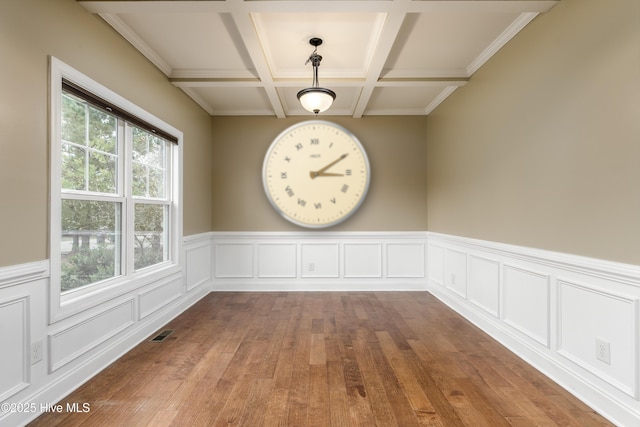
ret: **3:10**
